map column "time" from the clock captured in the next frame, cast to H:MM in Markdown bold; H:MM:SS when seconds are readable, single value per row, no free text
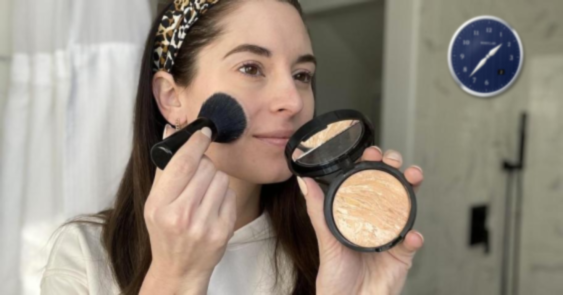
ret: **1:37**
